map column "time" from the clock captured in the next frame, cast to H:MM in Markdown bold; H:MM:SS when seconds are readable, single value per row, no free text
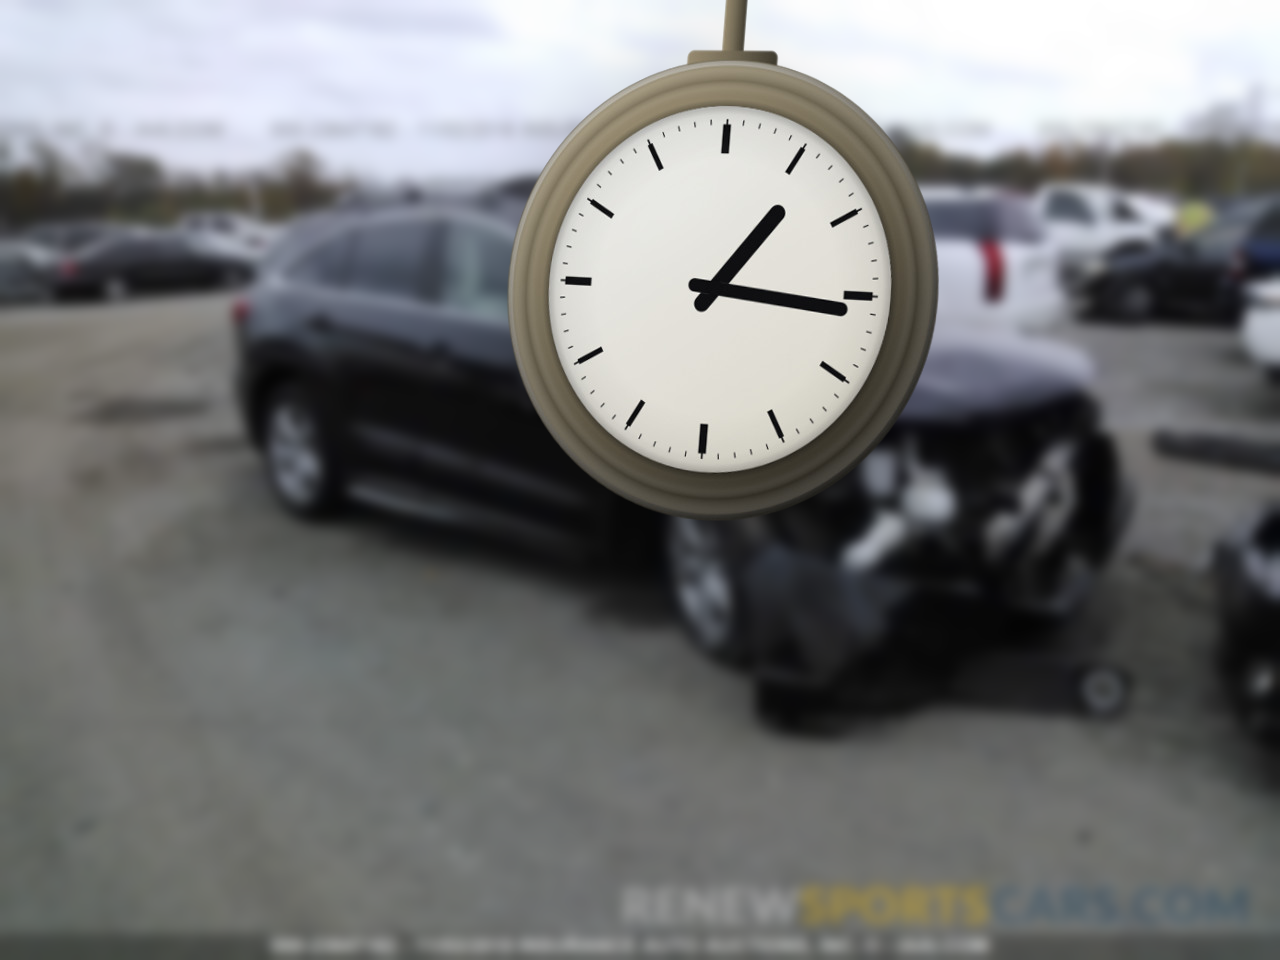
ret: **1:16**
